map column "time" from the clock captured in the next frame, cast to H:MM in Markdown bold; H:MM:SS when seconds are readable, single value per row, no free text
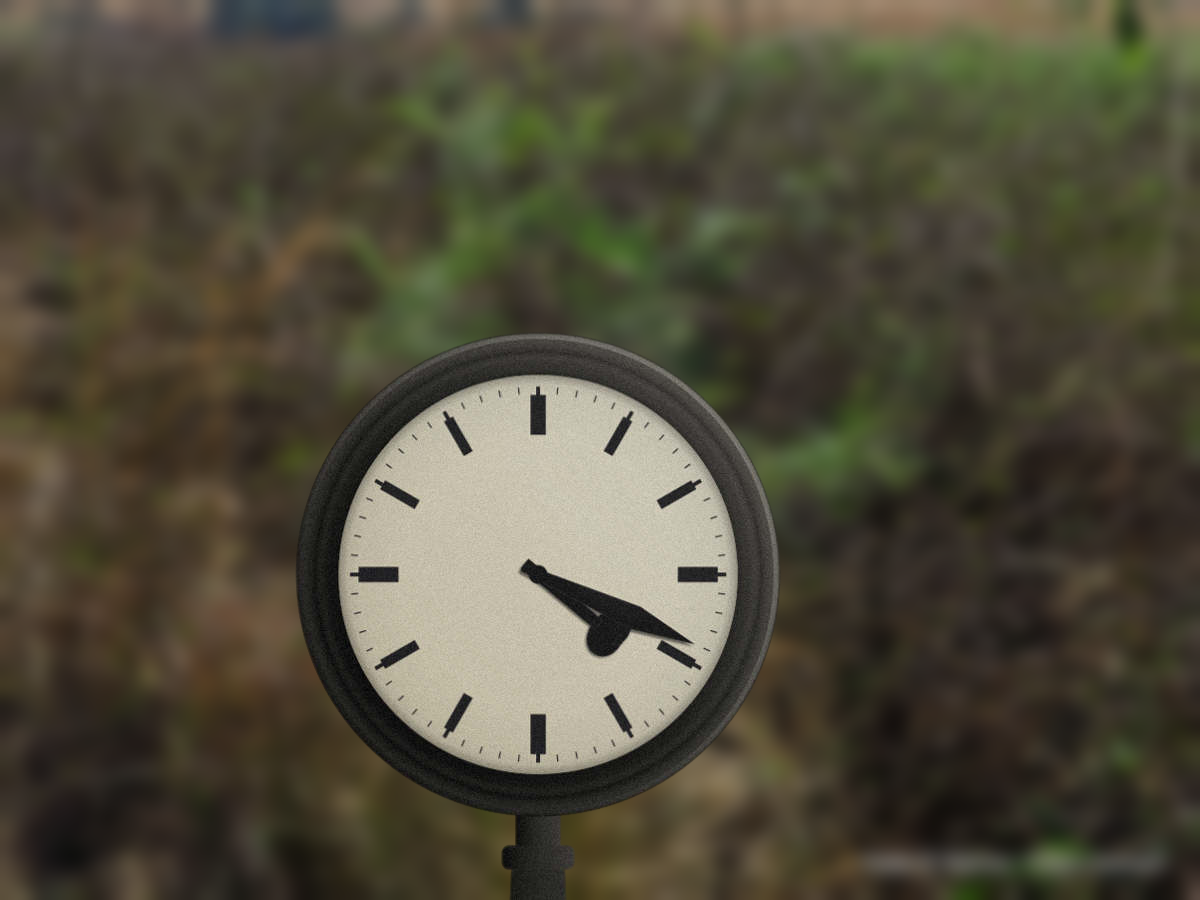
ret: **4:19**
